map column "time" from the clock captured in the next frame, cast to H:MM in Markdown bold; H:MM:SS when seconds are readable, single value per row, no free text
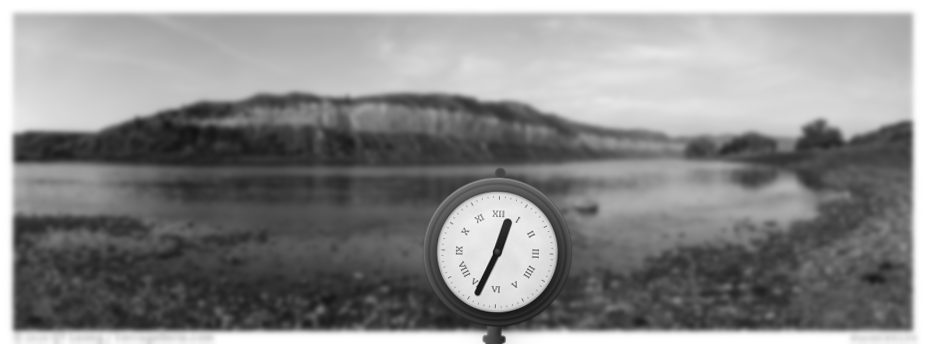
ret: **12:34**
